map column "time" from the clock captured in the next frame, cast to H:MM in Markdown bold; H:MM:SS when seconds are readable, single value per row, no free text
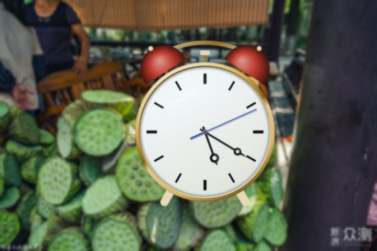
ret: **5:20:11**
